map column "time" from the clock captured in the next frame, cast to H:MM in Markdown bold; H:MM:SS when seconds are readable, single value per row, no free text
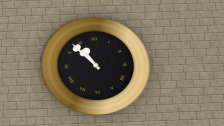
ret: **10:53**
